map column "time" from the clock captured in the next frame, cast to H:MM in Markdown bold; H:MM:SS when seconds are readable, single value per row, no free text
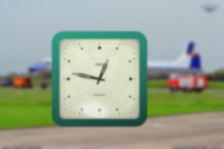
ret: **12:47**
